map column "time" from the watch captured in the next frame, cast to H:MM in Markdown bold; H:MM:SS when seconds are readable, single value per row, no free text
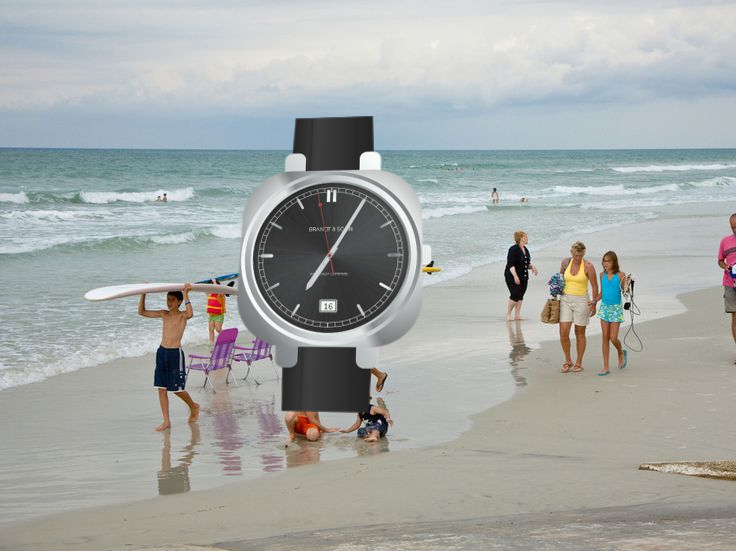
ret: **7:04:58**
